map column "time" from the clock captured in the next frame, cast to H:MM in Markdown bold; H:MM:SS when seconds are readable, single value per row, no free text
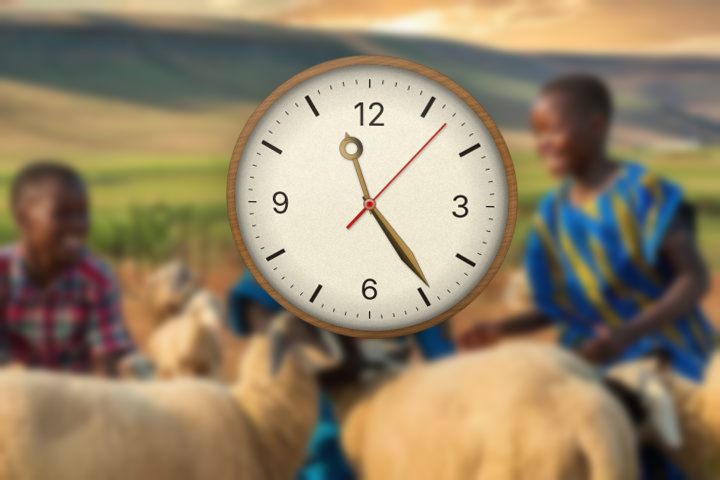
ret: **11:24:07**
